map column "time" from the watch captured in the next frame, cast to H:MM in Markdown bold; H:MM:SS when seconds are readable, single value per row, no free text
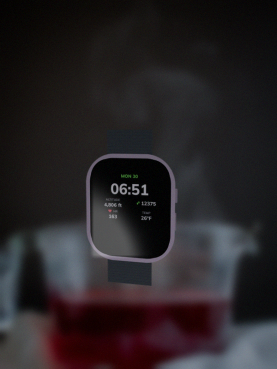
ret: **6:51**
